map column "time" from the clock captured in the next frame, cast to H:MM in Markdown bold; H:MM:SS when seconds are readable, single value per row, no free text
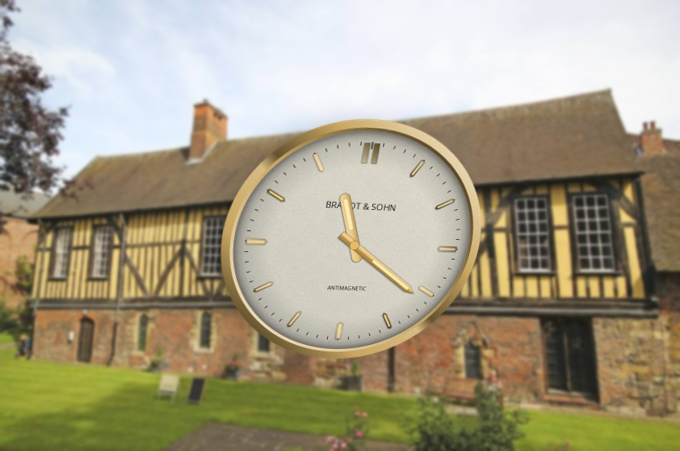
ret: **11:21**
